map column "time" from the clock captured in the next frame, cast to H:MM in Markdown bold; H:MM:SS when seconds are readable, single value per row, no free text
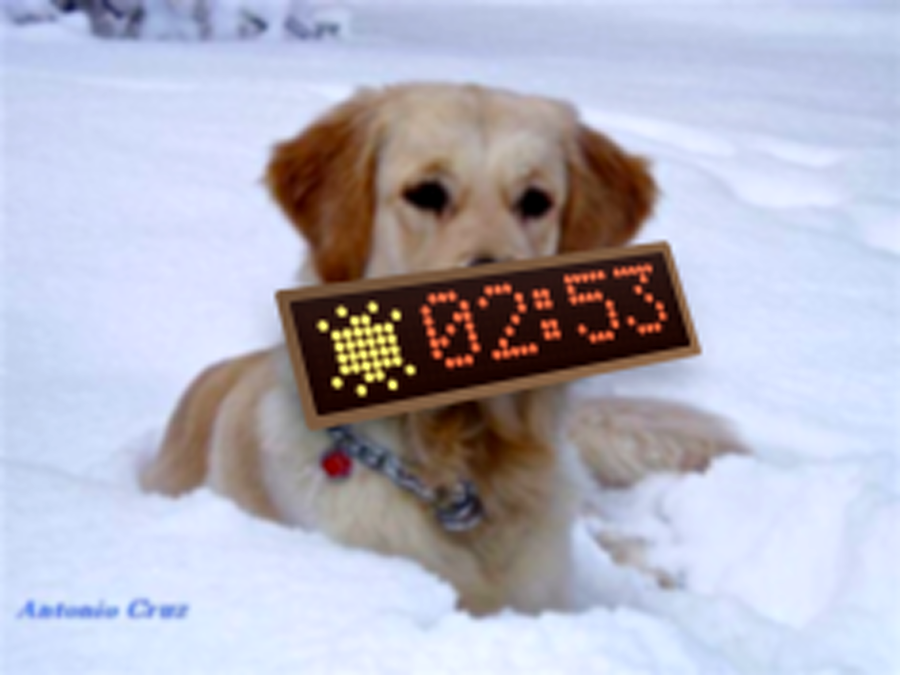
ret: **2:53**
